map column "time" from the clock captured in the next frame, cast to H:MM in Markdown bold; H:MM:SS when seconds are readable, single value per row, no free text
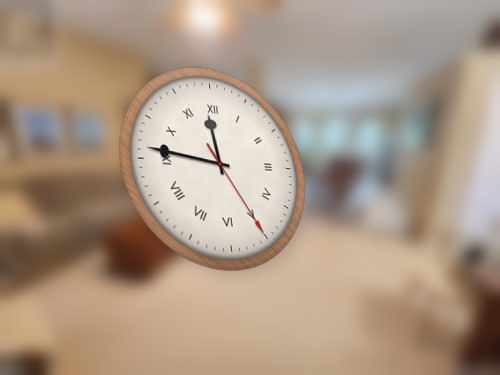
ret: **11:46:25**
